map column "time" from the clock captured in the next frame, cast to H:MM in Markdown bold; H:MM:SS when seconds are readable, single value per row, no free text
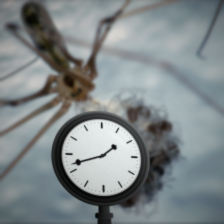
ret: **1:42**
